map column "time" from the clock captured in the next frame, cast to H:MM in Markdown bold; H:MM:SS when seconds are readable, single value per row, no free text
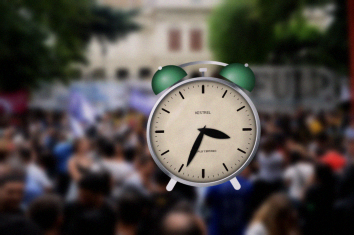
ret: **3:34**
